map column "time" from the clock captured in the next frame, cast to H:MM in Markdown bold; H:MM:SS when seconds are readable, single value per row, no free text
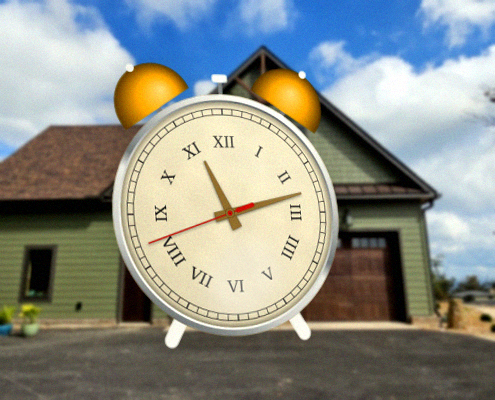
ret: **11:12:42**
